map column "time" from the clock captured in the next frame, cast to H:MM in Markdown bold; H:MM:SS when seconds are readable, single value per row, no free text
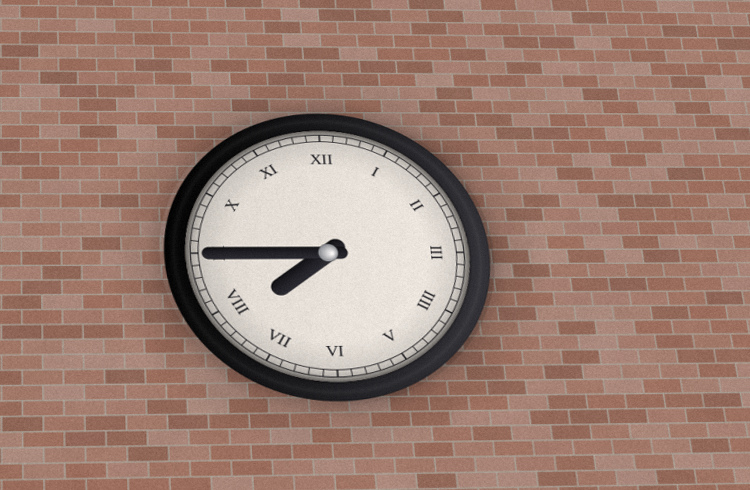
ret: **7:45**
